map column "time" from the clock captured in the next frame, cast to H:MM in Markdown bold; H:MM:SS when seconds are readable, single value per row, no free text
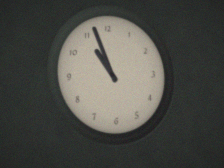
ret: **10:57**
